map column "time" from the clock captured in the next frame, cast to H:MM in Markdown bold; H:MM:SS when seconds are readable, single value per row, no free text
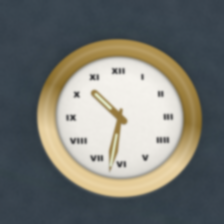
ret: **10:32**
